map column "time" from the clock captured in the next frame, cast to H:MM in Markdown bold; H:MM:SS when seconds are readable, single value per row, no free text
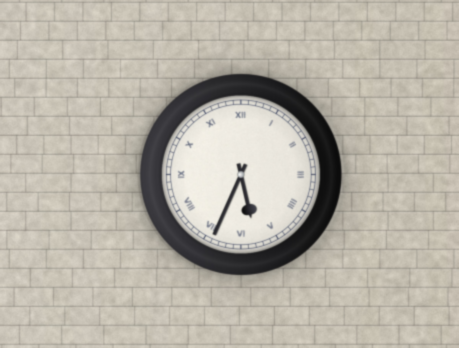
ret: **5:34**
